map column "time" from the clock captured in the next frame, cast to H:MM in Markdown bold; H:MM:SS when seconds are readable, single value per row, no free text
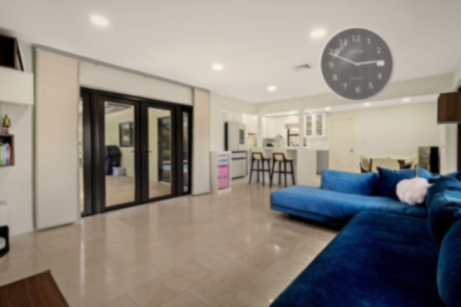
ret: **2:49**
